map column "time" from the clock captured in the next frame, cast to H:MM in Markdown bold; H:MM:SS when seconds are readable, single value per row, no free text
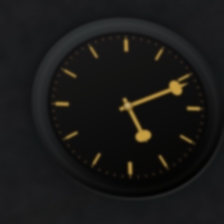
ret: **5:11**
